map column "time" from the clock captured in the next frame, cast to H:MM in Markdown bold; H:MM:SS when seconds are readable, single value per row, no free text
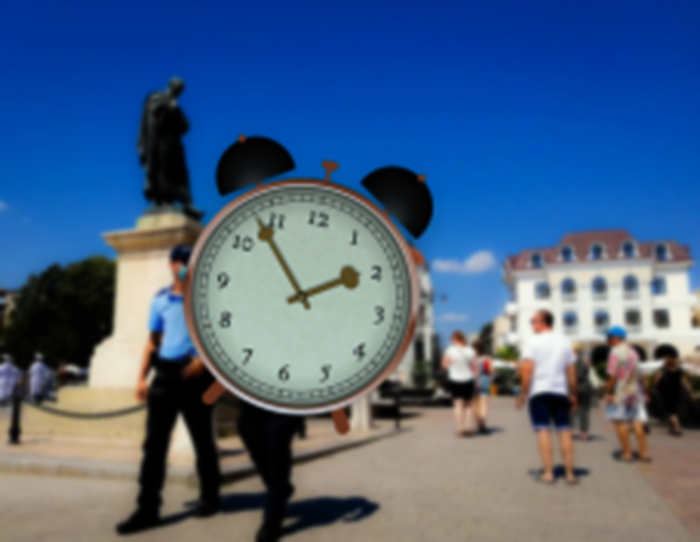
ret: **1:53**
